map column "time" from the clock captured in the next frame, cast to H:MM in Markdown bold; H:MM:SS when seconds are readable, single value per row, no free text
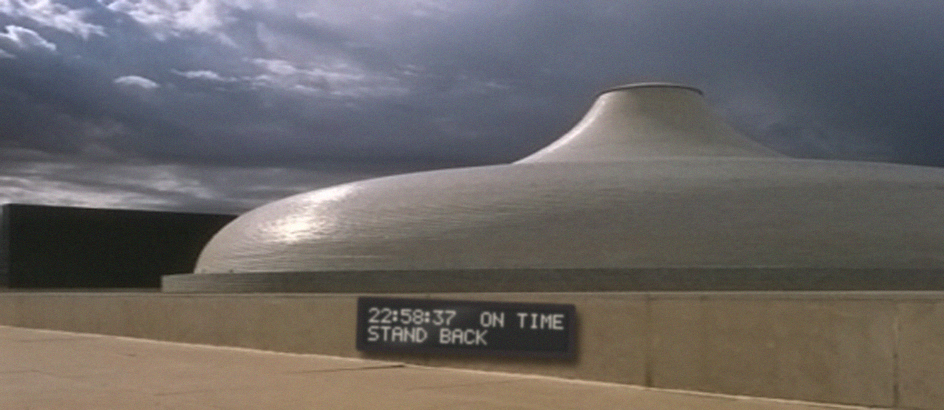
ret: **22:58:37**
